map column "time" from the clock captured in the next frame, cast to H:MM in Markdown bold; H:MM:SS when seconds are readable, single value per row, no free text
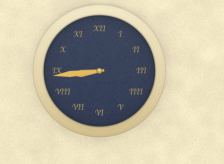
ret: **8:44**
